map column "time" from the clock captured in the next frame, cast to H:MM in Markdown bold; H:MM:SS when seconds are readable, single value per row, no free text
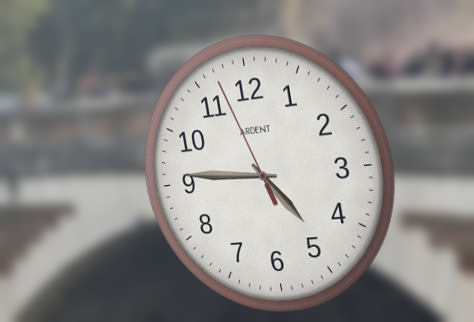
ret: **4:45:57**
